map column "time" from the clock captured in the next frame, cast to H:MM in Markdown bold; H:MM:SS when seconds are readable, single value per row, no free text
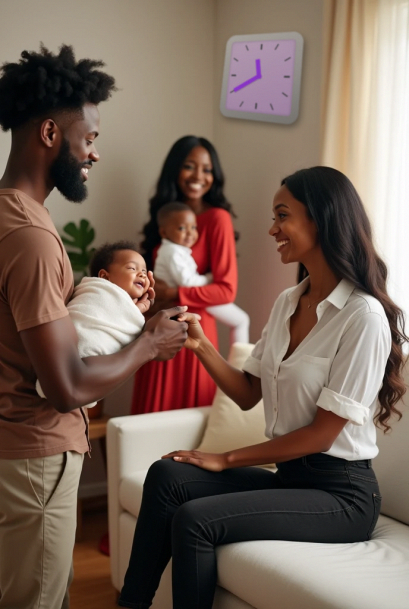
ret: **11:40**
